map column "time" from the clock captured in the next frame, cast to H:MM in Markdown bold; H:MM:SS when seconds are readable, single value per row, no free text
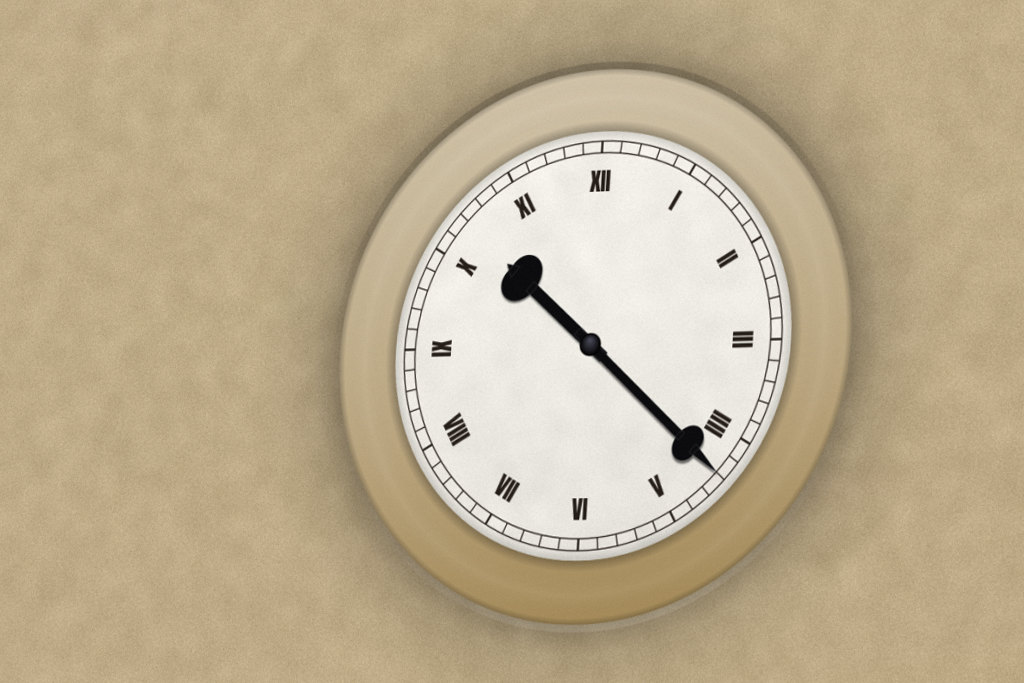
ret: **10:22**
